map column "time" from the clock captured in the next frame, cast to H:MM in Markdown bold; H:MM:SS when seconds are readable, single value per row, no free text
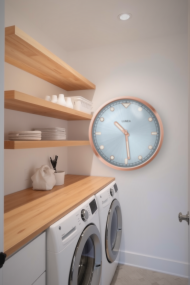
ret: **10:29**
